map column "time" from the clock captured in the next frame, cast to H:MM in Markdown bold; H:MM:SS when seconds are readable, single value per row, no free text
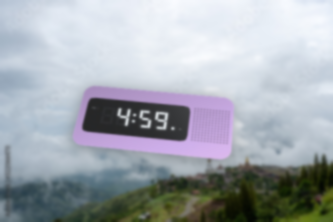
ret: **4:59**
